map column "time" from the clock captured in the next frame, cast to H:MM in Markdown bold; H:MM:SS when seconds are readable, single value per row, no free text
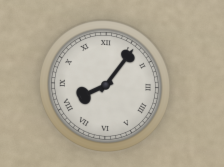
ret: **8:06**
